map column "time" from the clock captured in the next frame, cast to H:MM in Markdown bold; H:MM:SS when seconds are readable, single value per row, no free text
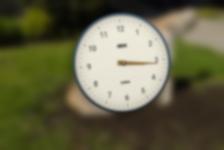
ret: **3:16**
